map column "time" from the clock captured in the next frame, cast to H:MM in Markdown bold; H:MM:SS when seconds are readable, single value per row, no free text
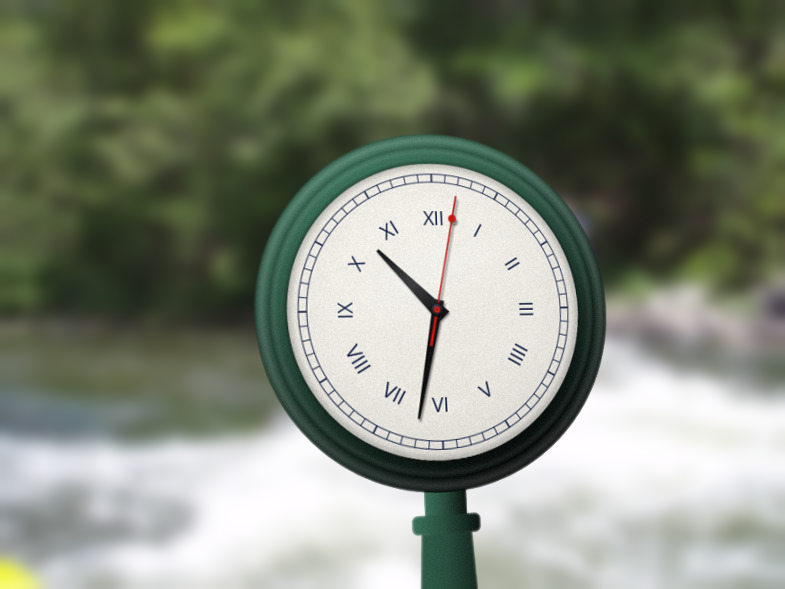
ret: **10:32:02**
